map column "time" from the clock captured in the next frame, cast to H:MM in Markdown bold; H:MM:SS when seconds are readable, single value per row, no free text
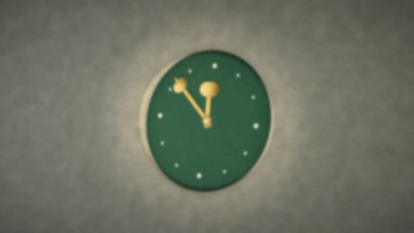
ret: **11:52**
